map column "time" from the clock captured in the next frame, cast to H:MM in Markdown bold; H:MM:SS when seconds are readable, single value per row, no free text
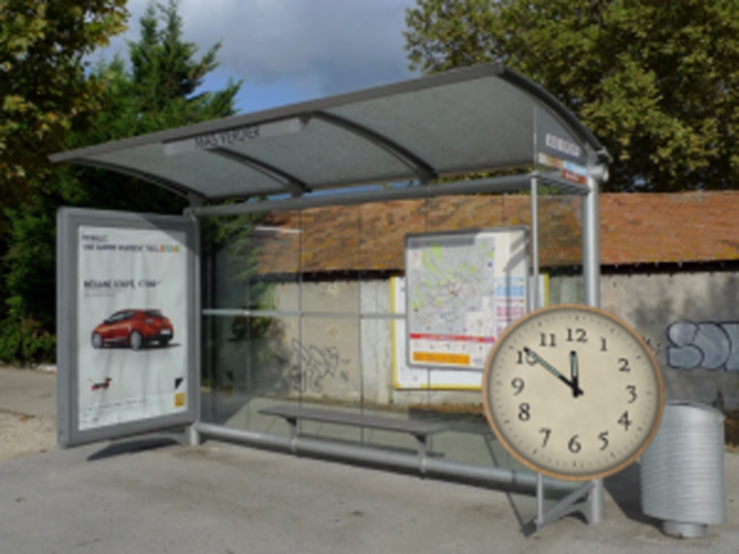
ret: **11:51**
